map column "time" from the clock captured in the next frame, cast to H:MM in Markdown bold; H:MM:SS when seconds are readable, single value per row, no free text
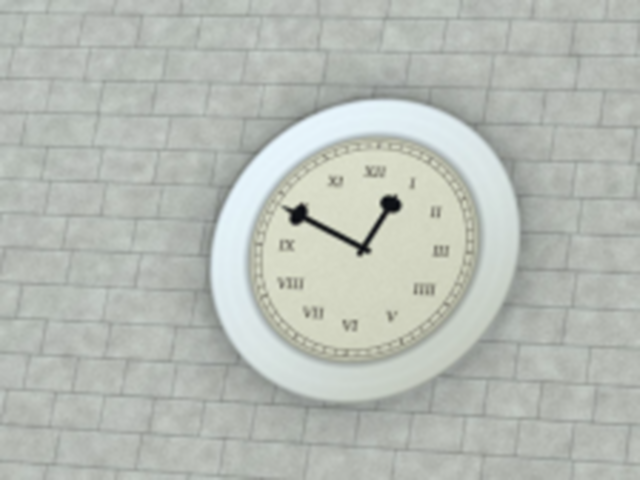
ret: **12:49**
